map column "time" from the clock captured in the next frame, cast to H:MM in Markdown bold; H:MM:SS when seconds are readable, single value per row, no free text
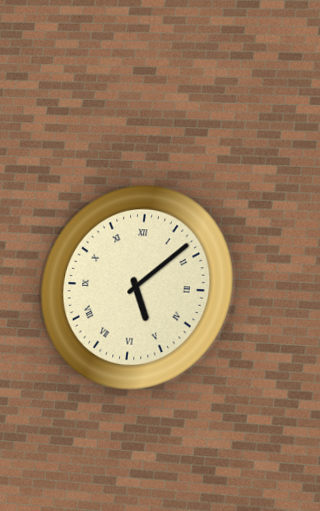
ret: **5:08**
